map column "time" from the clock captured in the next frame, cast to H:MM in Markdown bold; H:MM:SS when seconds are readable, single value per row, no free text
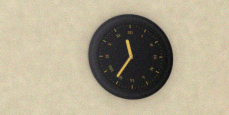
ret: **11:36**
